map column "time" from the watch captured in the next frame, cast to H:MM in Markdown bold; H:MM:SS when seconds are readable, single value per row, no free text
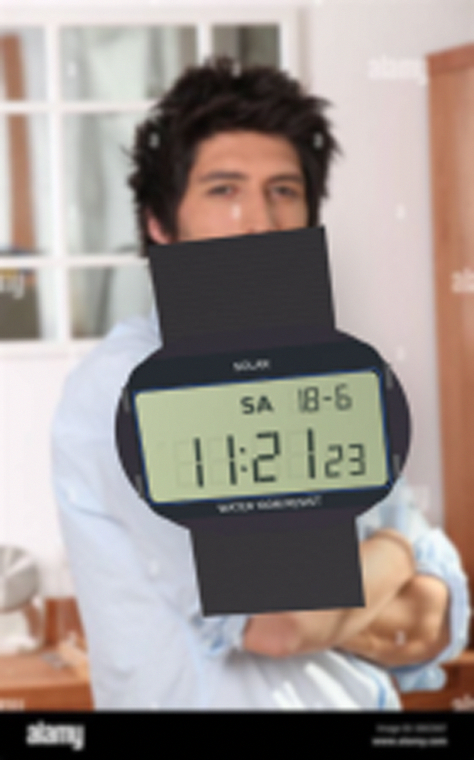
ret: **11:21:23**
